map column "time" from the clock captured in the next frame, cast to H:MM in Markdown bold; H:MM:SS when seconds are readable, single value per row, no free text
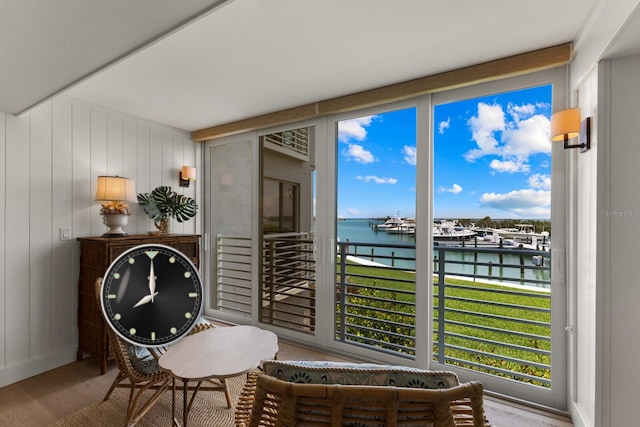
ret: **8:00**
